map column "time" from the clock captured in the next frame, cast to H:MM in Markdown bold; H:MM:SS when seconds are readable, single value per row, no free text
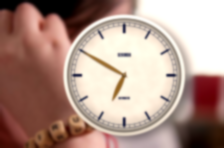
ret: **6:50**
